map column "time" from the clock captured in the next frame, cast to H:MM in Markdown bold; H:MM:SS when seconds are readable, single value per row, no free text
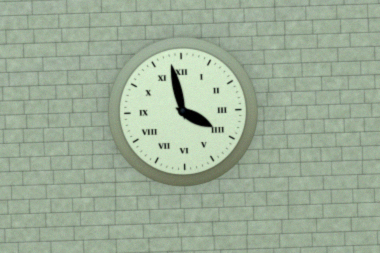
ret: **3:58**
